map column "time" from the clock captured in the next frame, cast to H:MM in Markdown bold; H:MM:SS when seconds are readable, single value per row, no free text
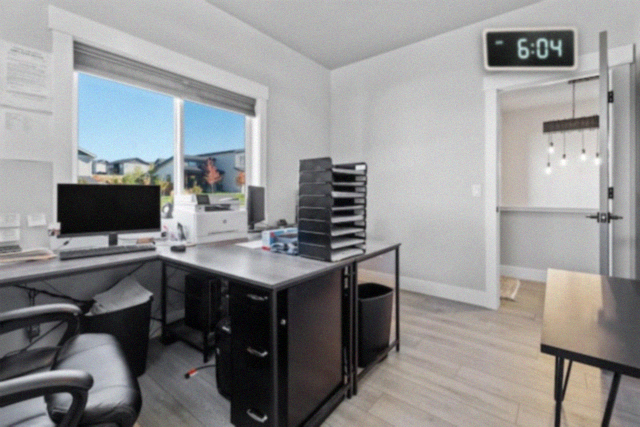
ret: **6:04**
